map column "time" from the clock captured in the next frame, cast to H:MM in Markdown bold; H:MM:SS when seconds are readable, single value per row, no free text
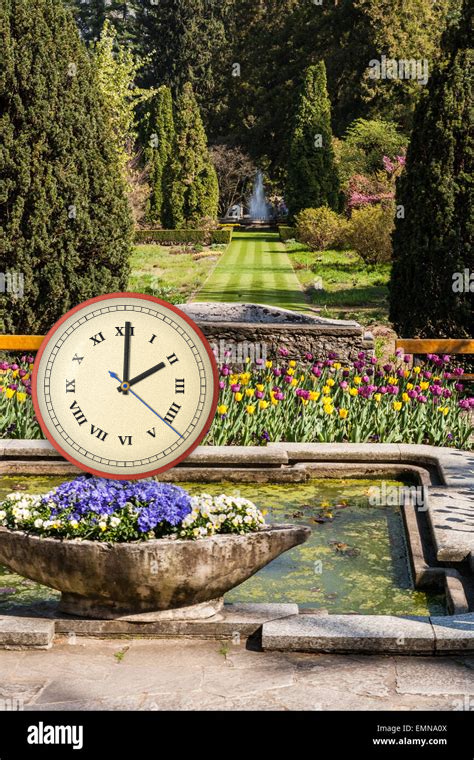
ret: **2:00:22**
